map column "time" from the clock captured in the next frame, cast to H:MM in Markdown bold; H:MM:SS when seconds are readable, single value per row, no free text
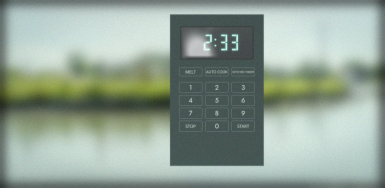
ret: **2:33**
